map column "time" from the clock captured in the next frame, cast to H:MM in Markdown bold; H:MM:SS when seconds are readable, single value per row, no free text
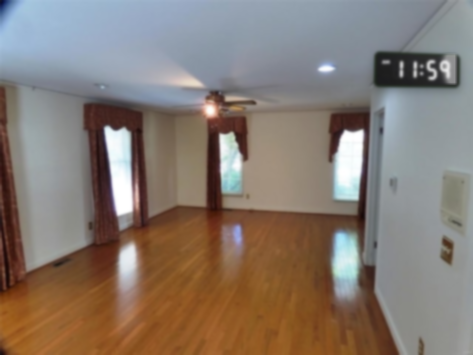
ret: **11:59**
